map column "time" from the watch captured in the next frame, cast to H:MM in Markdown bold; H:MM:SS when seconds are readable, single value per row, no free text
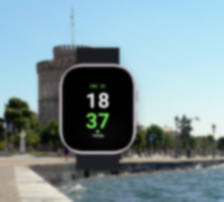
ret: **18:37**
